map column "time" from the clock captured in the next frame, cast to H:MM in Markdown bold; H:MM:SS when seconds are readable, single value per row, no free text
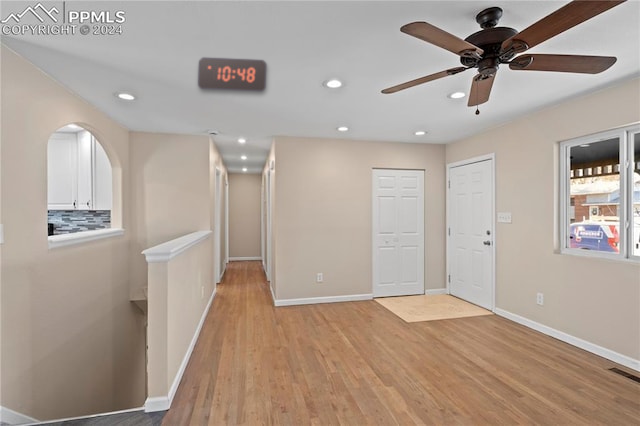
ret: **10:48**
